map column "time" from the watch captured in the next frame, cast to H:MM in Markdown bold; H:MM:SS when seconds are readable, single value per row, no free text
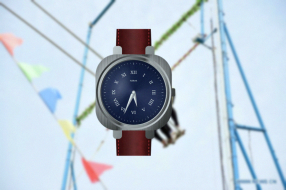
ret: **5:34**
